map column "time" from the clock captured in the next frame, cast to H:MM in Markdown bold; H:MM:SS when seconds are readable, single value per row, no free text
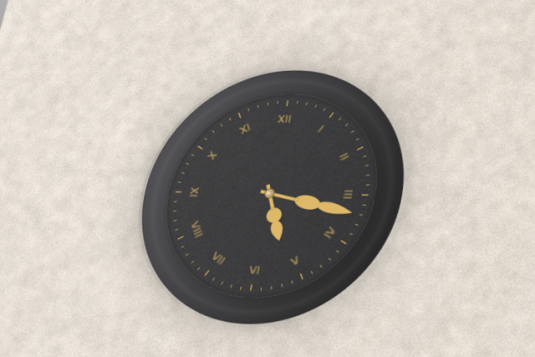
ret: **5:17**
